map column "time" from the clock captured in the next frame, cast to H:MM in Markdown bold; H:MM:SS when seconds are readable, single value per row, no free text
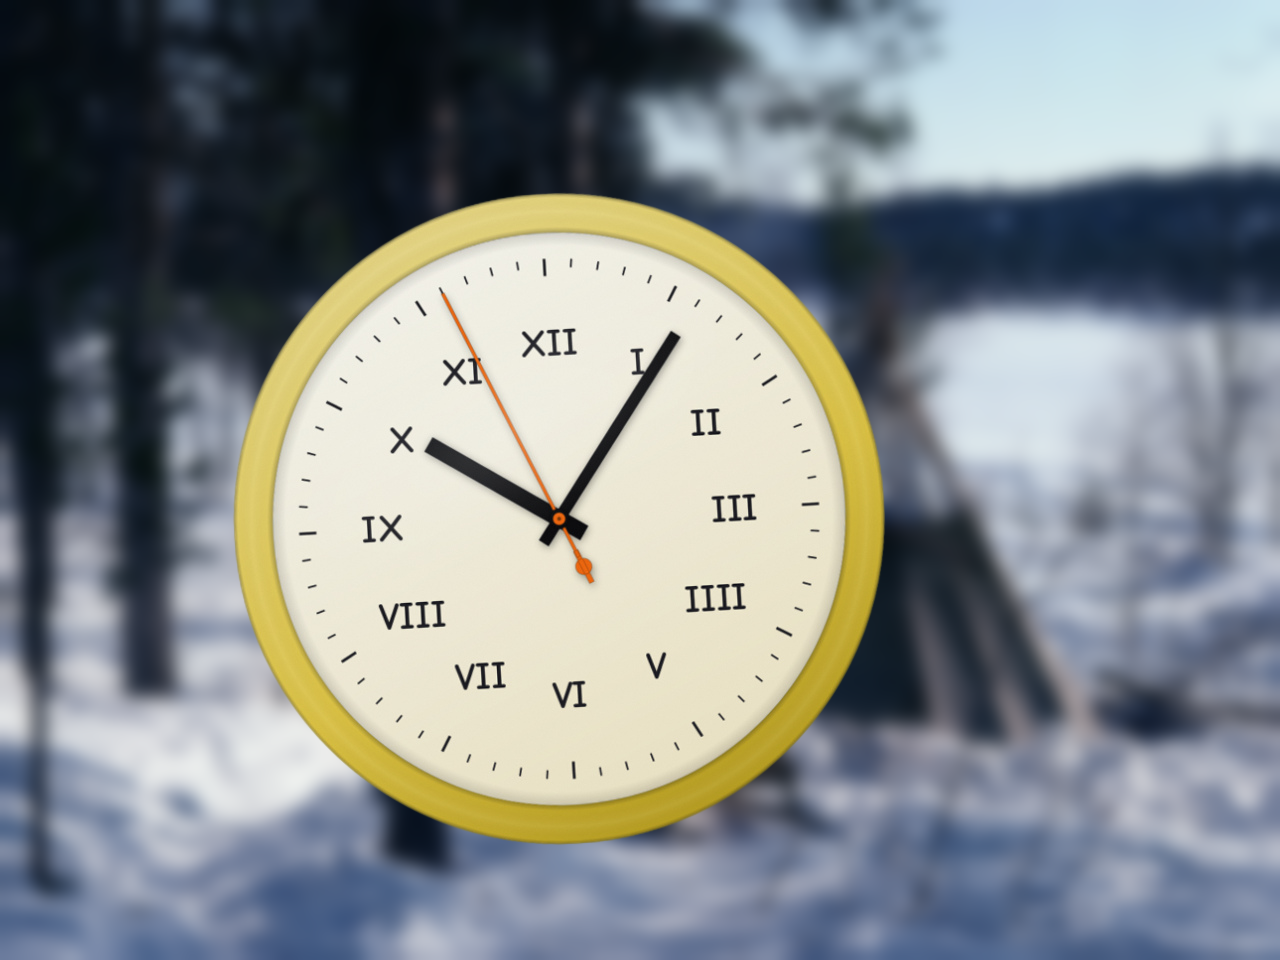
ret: **10:05:56**
